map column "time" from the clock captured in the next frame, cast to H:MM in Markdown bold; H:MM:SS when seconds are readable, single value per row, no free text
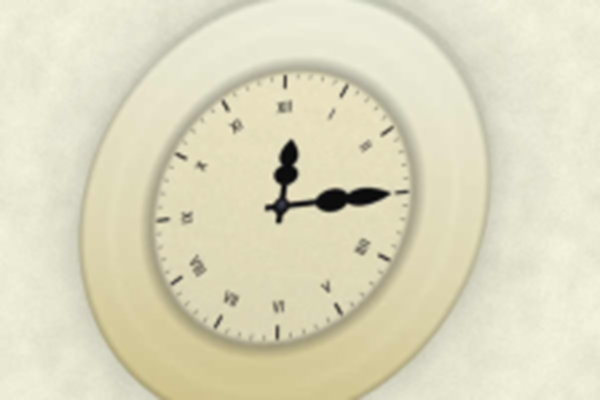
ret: **12:15**
